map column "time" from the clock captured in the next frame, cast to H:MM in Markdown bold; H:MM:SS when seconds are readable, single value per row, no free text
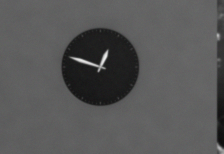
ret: **12:48**
